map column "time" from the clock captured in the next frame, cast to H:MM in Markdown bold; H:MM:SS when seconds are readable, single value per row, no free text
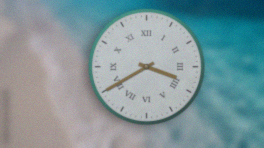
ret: **3:40**
